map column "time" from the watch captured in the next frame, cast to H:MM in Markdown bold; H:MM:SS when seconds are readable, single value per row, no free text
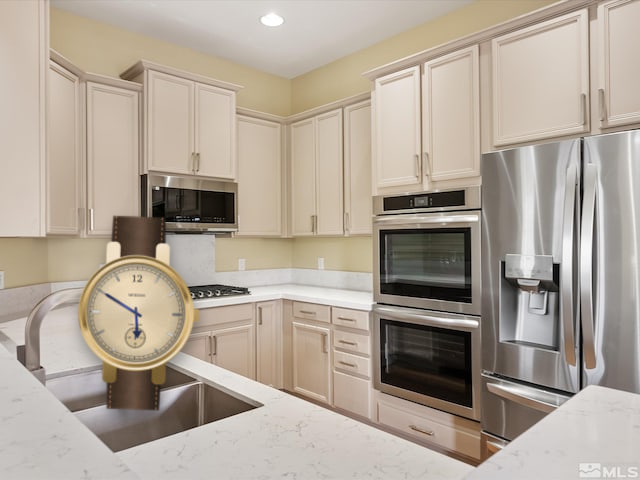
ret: **5:50**
